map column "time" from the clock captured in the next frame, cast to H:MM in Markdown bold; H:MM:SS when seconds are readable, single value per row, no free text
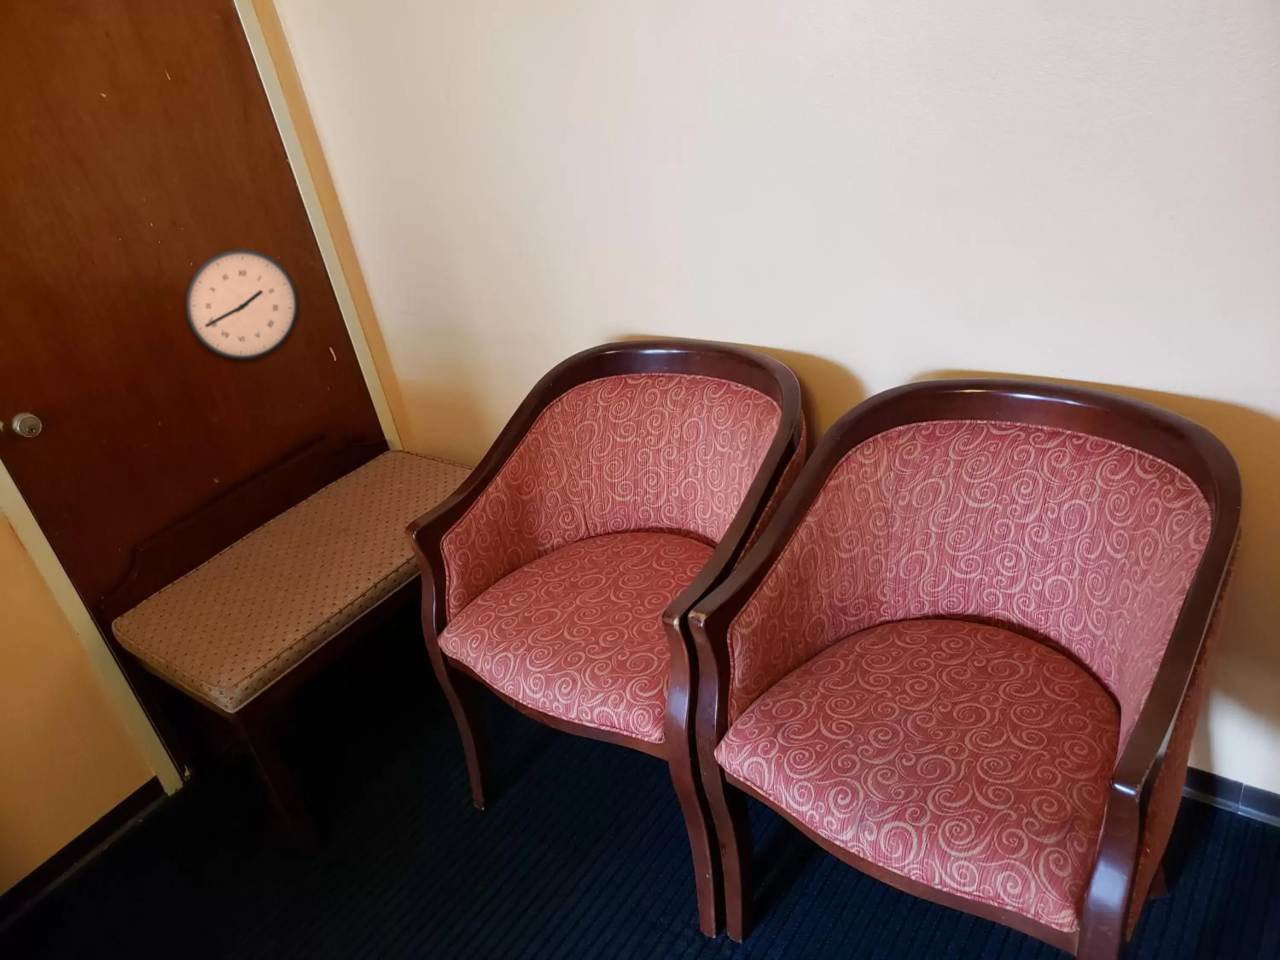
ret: **1:40**
